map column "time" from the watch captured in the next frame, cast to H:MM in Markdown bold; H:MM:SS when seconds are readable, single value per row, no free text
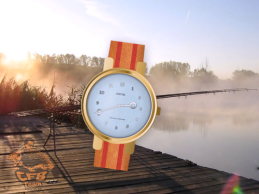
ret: **2:41**
